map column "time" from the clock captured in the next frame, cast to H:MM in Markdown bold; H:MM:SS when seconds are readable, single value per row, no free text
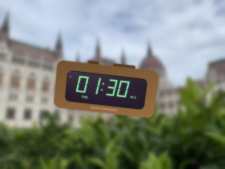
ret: **1:30**
